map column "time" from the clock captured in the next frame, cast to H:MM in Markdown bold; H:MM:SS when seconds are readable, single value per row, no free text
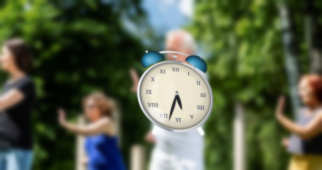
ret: **5:33**
